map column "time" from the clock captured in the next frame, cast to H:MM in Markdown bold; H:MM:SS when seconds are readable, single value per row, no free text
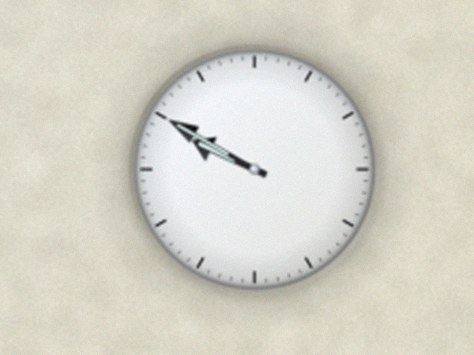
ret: **9:50**
